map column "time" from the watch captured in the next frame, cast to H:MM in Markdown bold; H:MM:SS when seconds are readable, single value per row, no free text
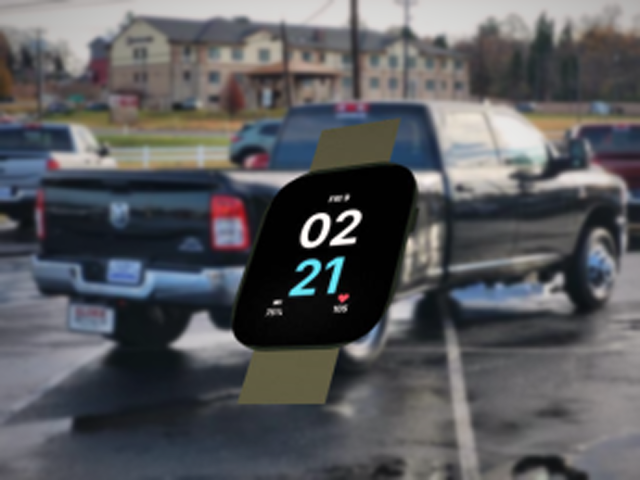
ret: **2:21**
